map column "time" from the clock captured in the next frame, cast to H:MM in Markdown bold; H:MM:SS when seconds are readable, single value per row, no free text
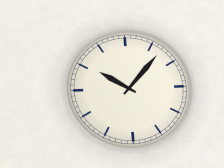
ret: **10:07**
